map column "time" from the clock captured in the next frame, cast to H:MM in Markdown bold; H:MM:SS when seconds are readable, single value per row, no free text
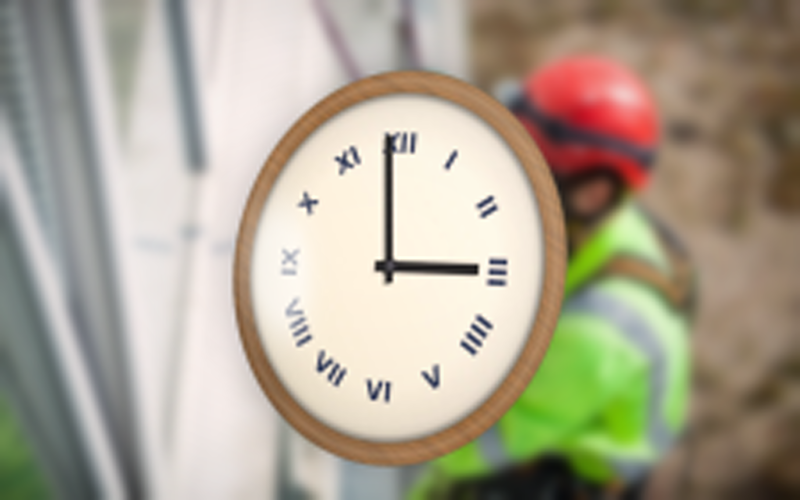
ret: **2:59**
